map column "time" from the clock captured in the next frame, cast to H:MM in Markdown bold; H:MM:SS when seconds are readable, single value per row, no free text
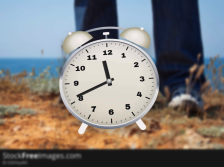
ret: **11:41**
